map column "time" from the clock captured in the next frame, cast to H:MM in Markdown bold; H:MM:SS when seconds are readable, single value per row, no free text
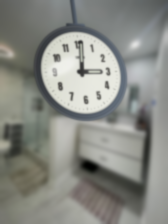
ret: **3:01**
